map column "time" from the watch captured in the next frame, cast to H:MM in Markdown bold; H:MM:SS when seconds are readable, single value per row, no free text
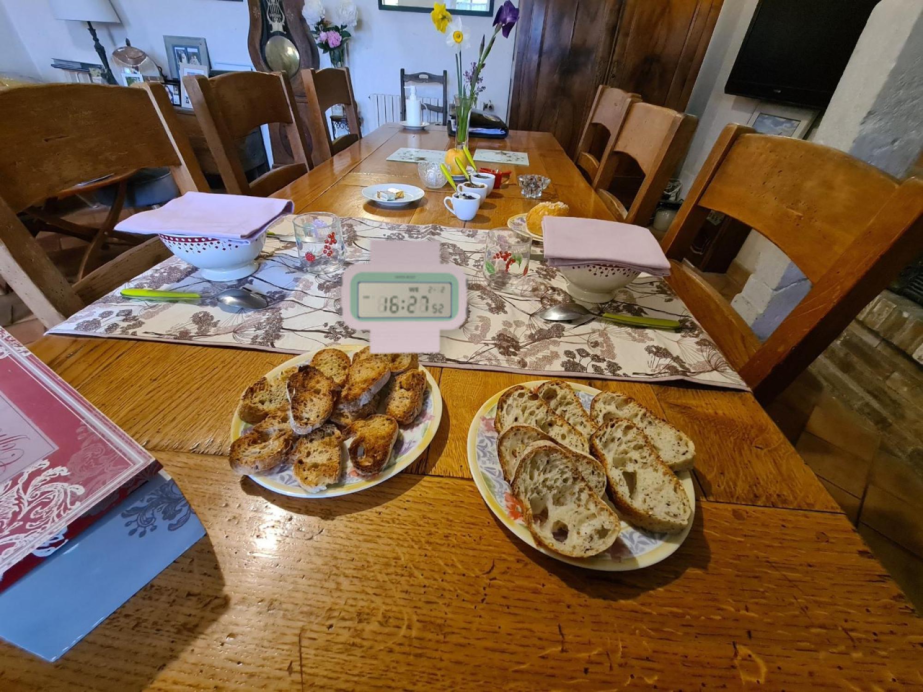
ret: **16:27**
